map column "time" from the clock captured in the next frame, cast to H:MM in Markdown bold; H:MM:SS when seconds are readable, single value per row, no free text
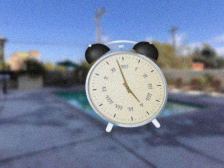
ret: **4:58**
